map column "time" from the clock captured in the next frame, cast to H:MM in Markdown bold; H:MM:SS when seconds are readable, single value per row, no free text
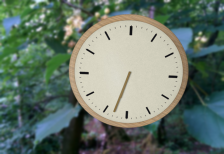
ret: **6:33**
